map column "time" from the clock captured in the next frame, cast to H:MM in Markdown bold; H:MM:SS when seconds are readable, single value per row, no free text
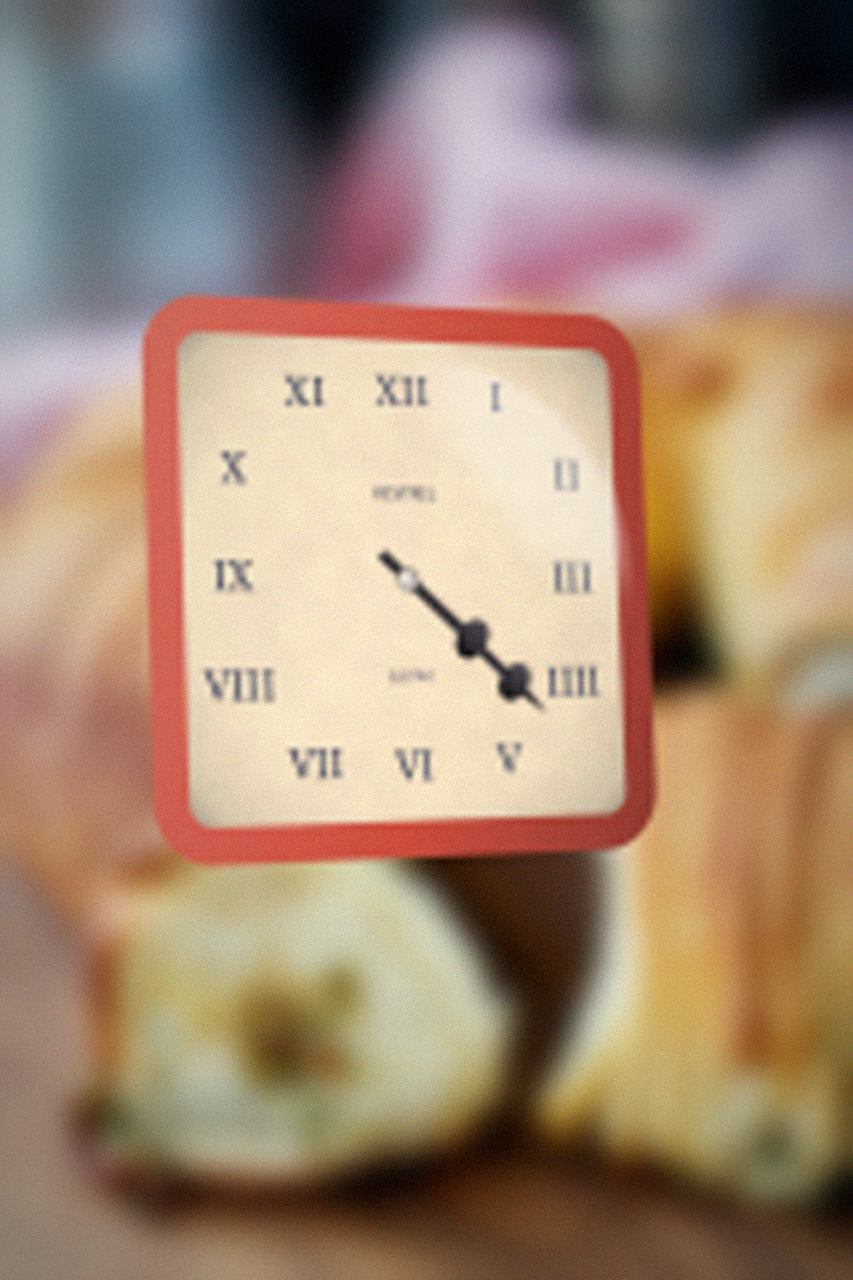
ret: **4:22**
